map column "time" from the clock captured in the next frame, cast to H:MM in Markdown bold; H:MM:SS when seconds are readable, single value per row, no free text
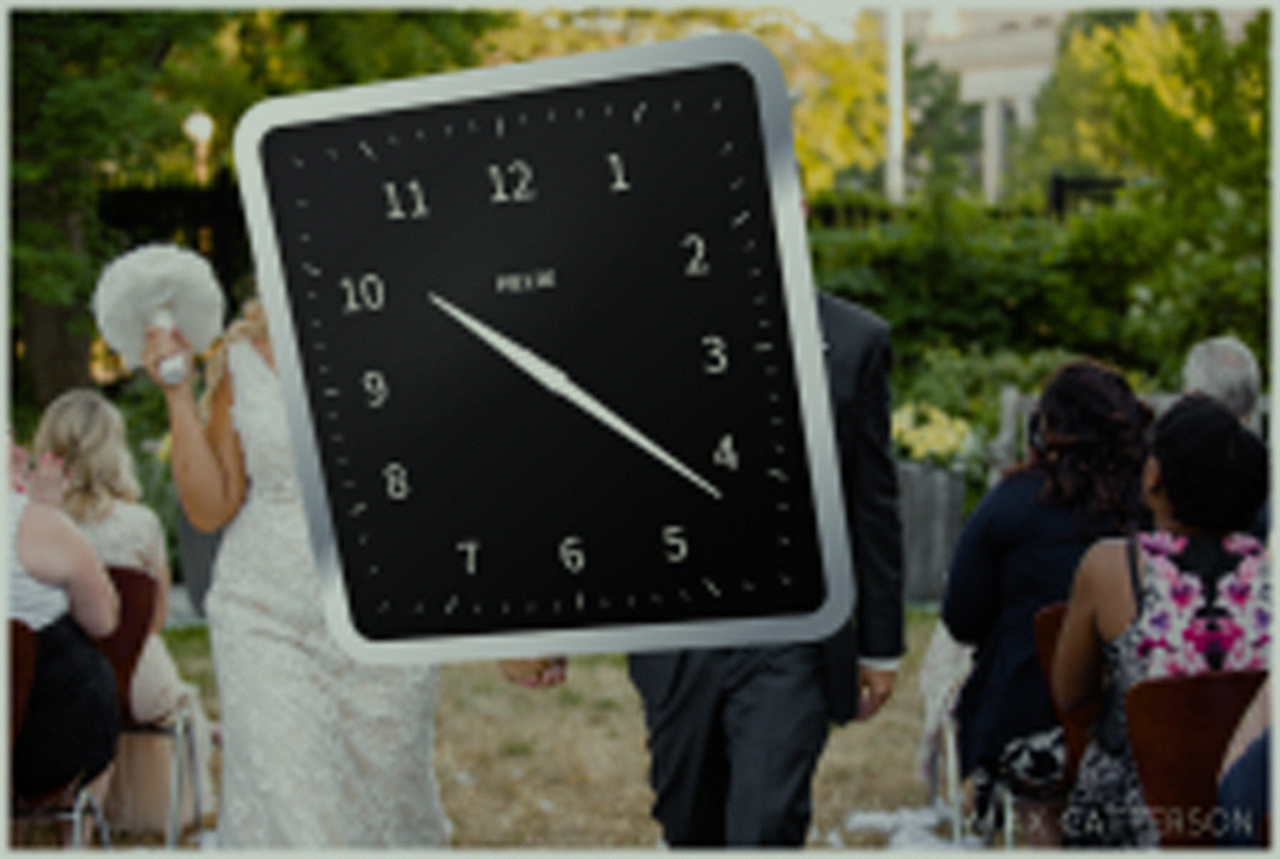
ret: **10:22**
